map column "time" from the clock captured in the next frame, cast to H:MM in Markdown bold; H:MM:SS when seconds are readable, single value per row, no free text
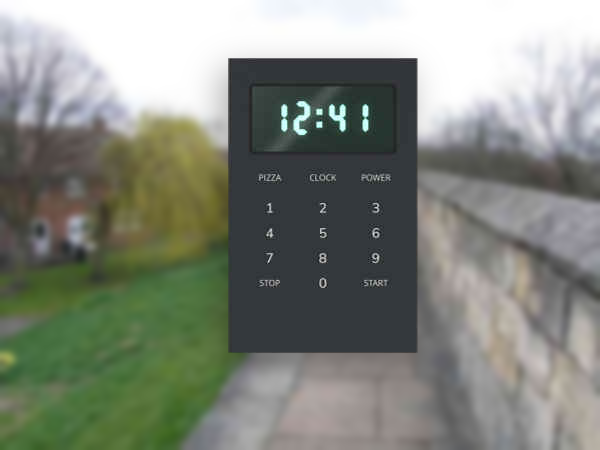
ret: **12:41**
